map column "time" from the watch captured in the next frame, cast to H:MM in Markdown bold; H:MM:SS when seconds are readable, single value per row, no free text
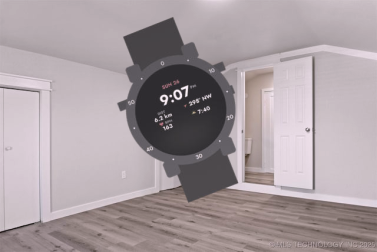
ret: **9:07**
